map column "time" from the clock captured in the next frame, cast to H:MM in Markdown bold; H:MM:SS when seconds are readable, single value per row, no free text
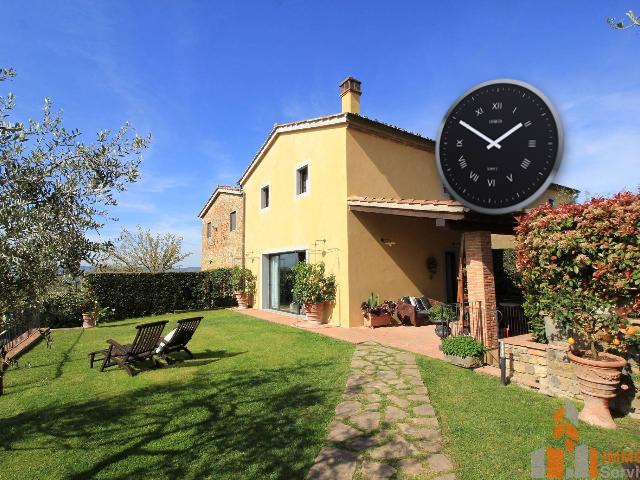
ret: **1:50**
